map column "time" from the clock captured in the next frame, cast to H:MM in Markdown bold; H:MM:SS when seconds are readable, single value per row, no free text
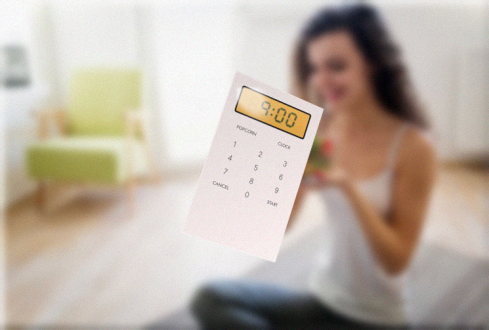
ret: **9:00**
